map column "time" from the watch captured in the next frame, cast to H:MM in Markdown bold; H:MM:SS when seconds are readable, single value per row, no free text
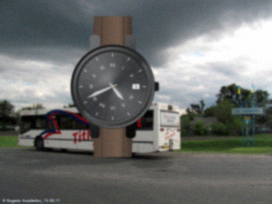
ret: **4:41**
